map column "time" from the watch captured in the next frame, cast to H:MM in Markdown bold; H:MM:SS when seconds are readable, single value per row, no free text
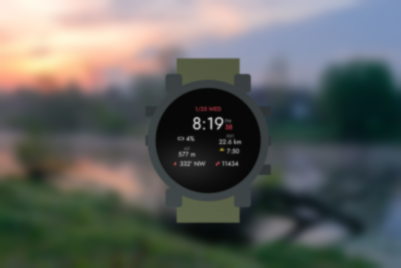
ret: **8:19**
